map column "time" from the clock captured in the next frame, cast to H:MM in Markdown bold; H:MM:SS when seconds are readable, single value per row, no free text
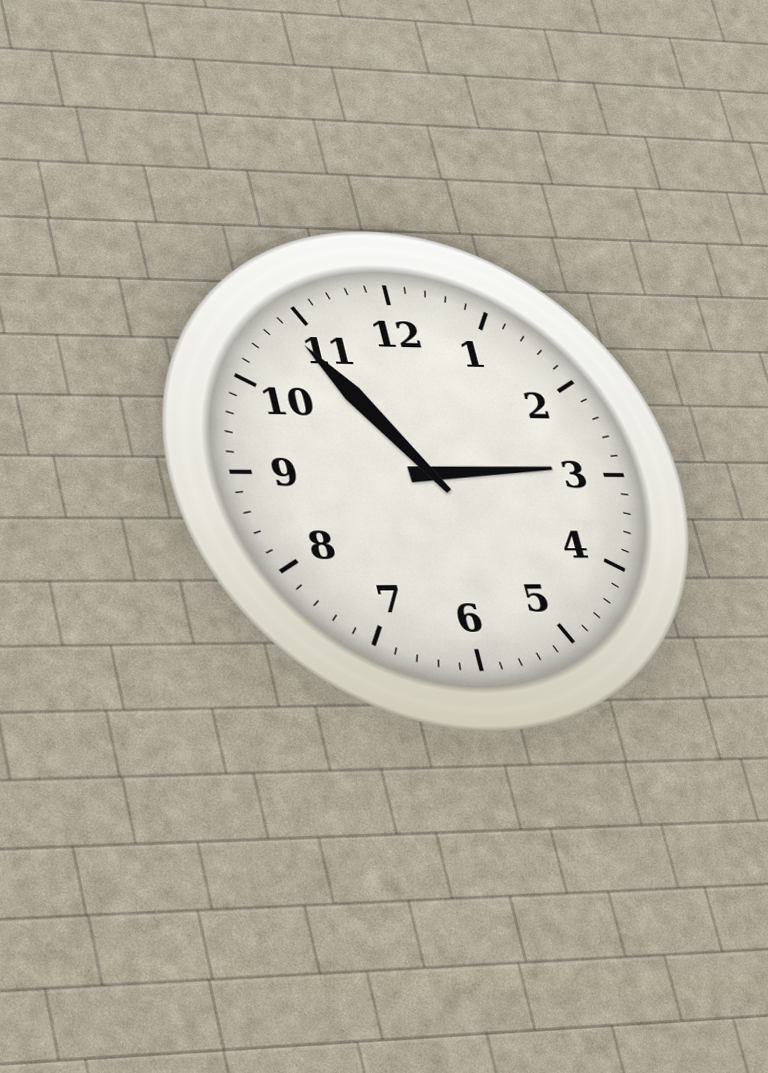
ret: **2:54**
